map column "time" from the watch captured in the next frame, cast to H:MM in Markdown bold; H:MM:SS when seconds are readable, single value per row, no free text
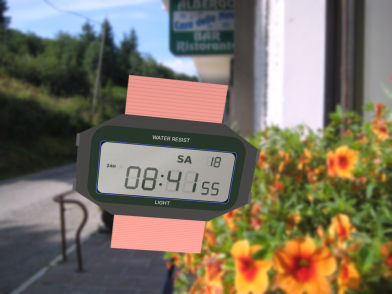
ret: **8:41:55**
